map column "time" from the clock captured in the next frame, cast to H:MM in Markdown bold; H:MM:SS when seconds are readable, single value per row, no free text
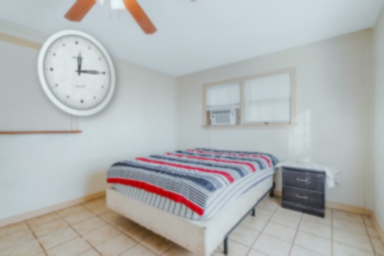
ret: **12:15**
